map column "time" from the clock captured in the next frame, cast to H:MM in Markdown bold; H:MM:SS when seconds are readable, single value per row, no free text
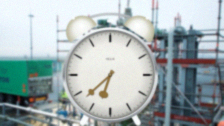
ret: **6:38**
